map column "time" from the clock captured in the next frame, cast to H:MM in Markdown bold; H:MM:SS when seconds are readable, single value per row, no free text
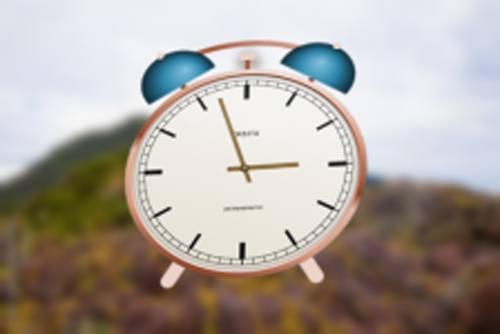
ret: **2:57**
